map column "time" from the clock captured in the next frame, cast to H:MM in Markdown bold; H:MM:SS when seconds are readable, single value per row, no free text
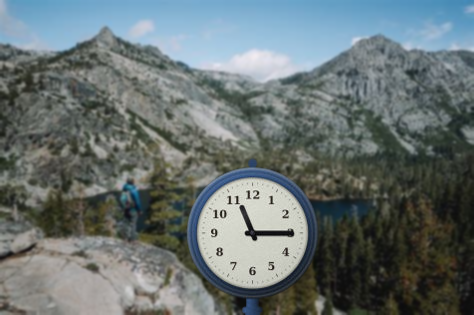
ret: **11:15**
